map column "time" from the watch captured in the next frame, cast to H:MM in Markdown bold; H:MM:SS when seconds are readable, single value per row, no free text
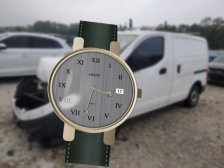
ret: **3:32**
